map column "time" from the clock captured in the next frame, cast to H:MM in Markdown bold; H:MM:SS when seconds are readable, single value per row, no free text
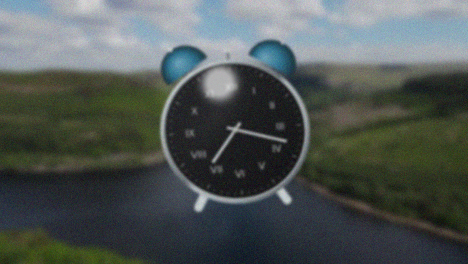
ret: **7:18**
